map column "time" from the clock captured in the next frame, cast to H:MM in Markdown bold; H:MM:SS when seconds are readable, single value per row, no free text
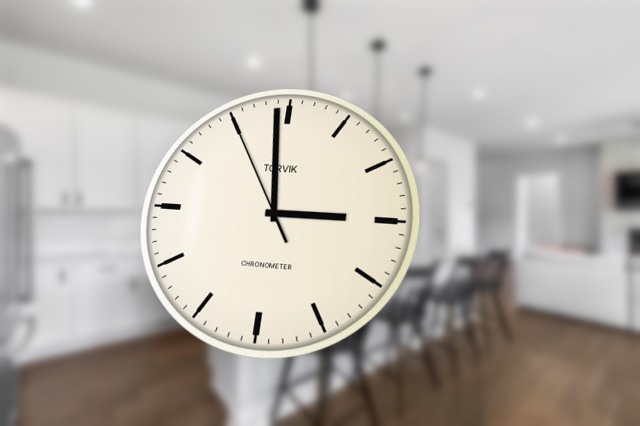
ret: **2:58:55**
